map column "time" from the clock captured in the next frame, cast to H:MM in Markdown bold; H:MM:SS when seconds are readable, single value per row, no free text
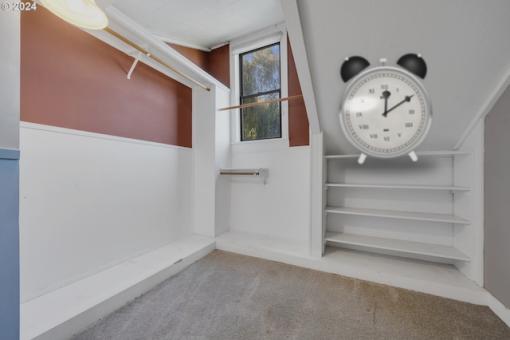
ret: **12:10**
